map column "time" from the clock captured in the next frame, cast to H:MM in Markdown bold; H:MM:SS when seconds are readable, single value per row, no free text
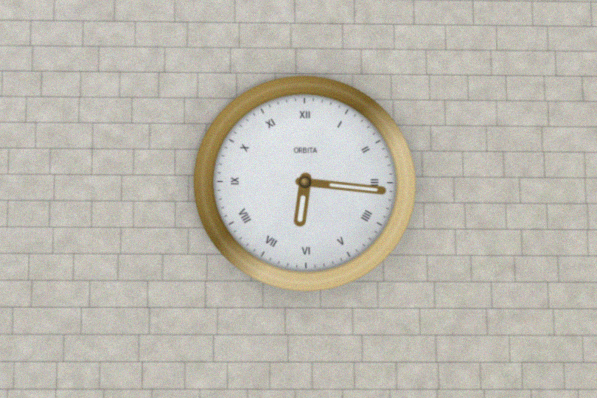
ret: **6:16**
